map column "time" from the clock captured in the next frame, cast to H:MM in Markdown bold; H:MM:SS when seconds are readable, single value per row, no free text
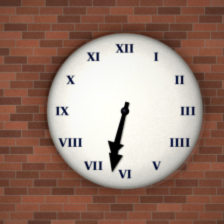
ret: **6:32**
